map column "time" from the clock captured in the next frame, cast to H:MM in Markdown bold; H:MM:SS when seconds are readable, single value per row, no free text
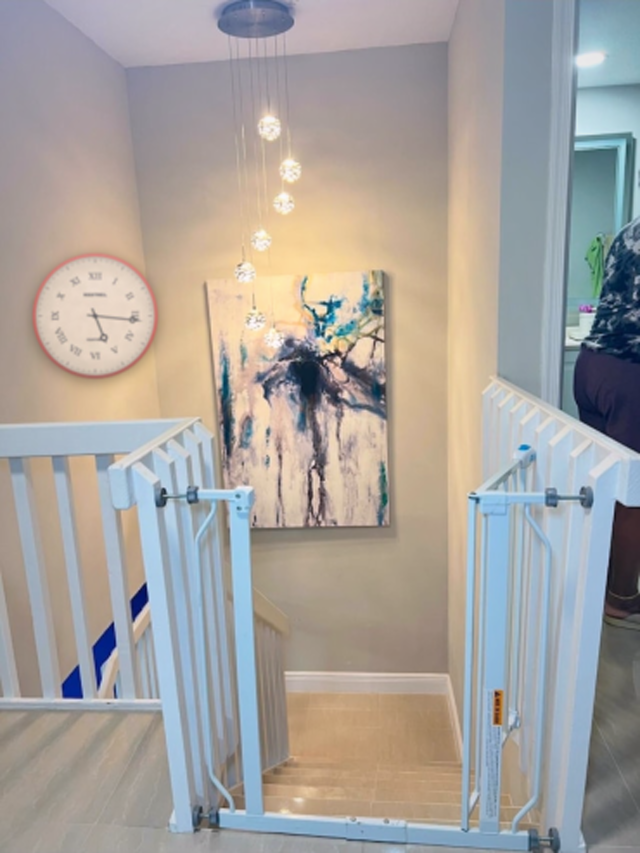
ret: **5:16**
